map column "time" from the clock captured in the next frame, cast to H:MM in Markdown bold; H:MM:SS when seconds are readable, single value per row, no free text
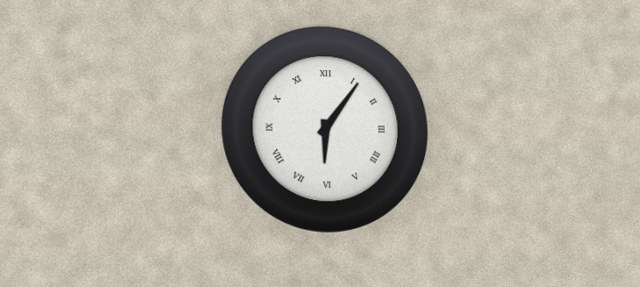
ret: **6:06**
